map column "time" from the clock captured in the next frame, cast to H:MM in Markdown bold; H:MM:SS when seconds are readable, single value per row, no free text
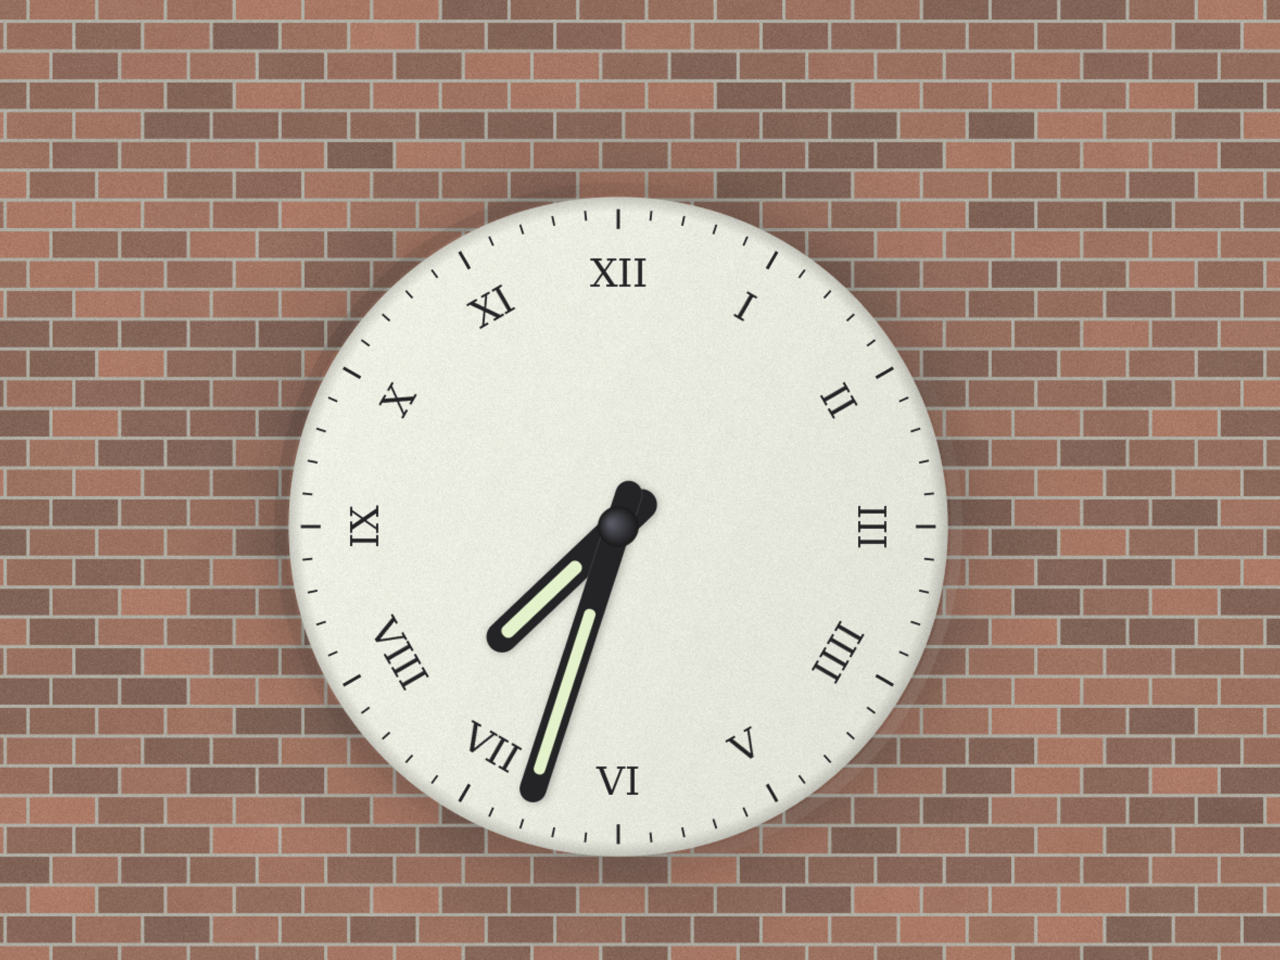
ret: **7:33**
